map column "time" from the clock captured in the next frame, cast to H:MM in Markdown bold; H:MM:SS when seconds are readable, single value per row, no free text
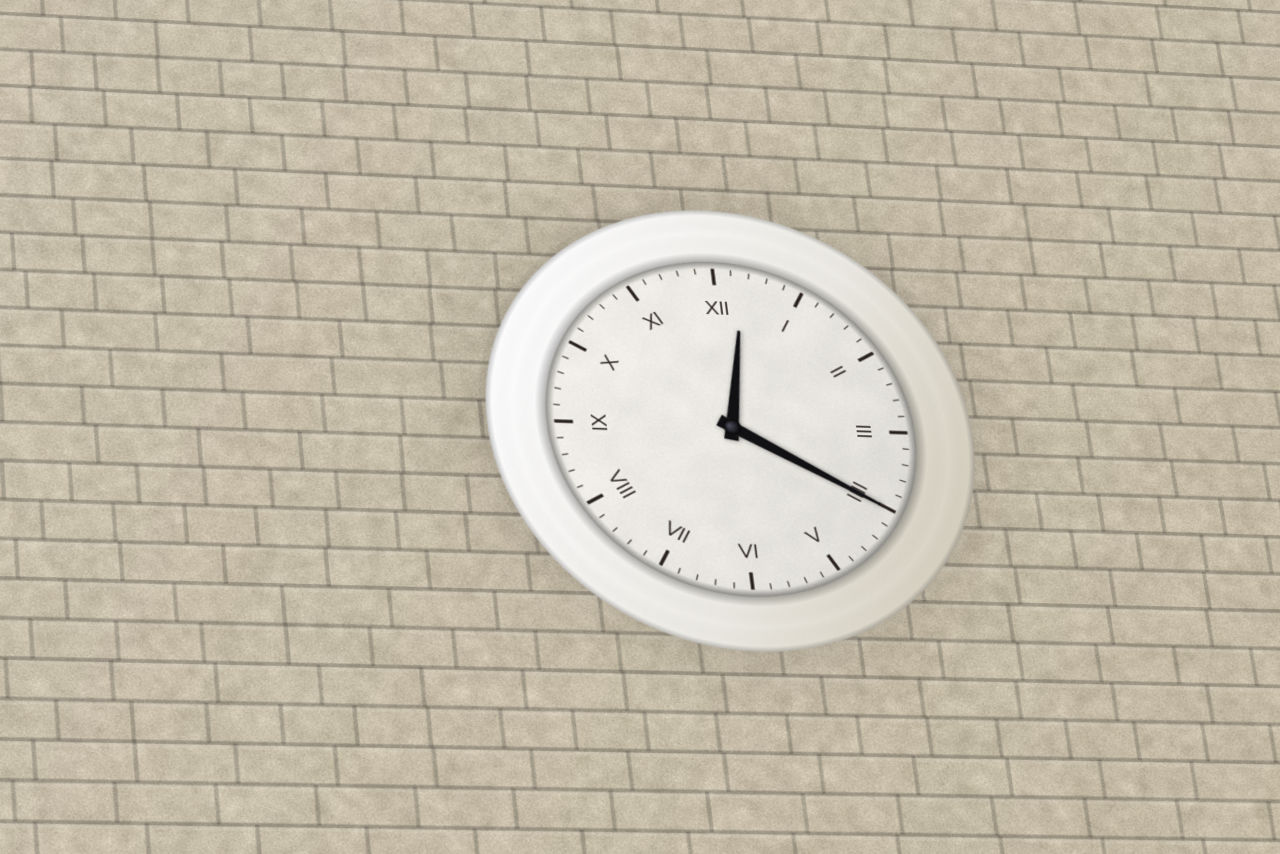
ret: **12:20**
